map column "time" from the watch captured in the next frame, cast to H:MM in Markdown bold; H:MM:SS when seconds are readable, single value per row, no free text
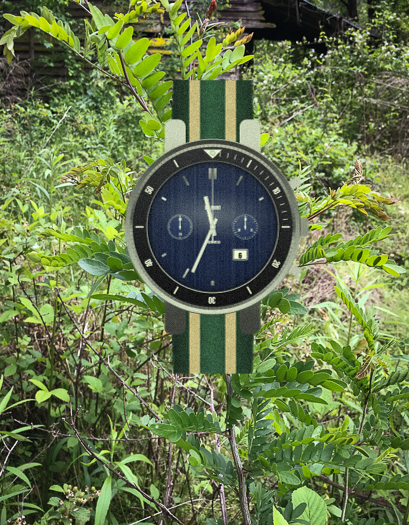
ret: **11:34**
